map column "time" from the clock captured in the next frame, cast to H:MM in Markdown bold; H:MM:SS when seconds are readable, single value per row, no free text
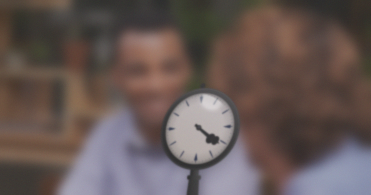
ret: **4:21**
